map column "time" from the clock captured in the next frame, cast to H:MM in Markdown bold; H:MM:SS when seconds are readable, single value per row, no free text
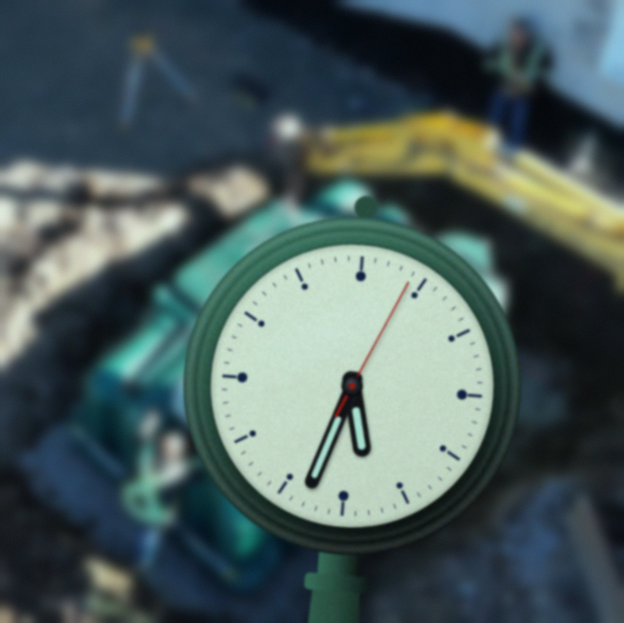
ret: **5:33:04**
